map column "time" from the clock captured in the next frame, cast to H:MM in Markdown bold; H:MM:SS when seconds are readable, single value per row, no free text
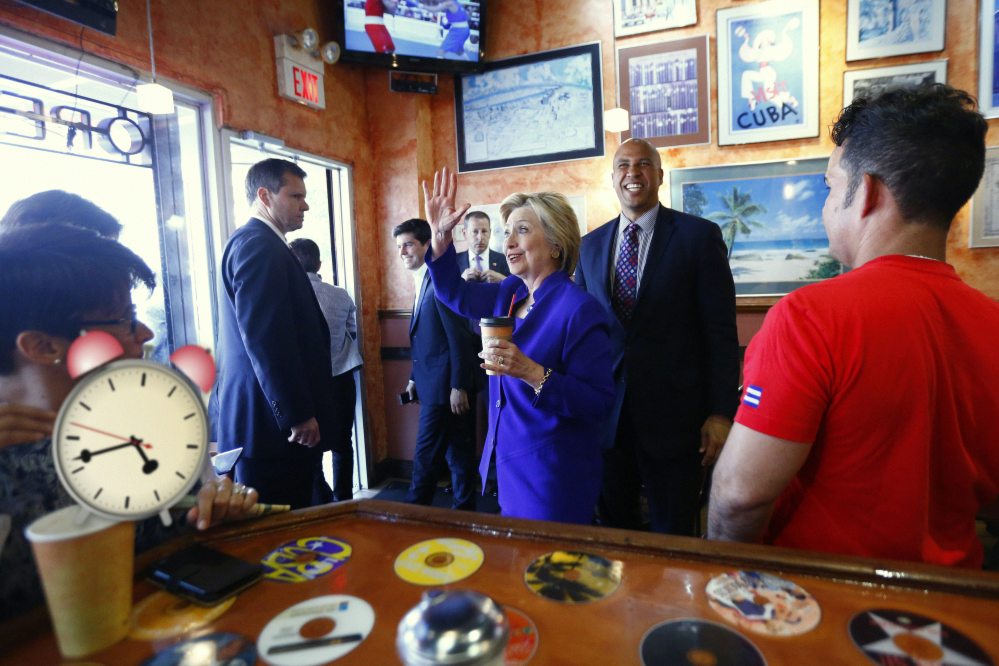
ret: **4:41:47**
